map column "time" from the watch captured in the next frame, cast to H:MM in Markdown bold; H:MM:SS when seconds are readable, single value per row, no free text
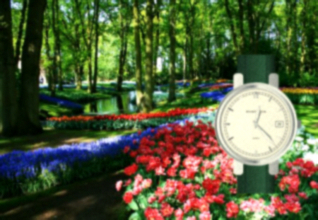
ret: **12:23**
